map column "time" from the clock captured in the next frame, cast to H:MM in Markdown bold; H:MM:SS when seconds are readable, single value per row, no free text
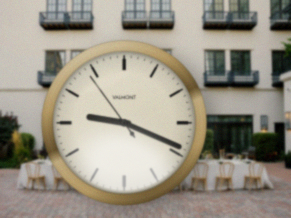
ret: **9:18:54**
